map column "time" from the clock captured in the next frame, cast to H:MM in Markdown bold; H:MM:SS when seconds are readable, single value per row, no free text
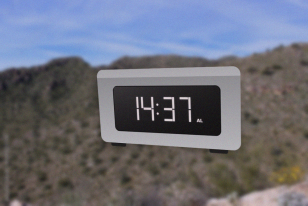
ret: **14:37**
